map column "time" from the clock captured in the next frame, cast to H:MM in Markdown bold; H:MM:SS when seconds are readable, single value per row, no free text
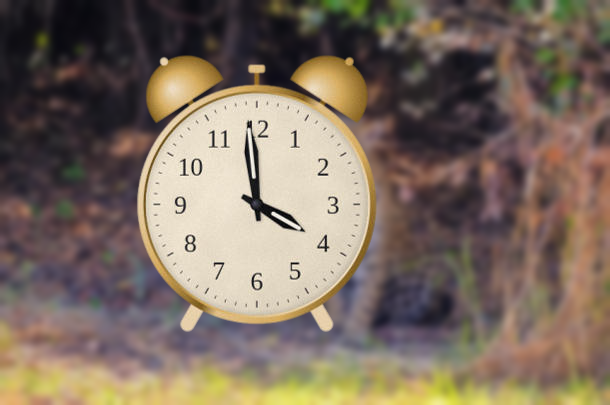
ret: **3:59**
